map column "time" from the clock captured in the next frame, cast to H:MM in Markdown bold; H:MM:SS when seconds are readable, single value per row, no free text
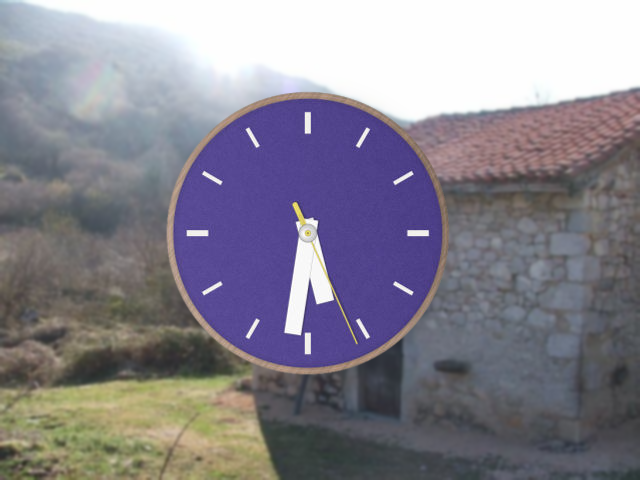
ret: **5:31:26**
